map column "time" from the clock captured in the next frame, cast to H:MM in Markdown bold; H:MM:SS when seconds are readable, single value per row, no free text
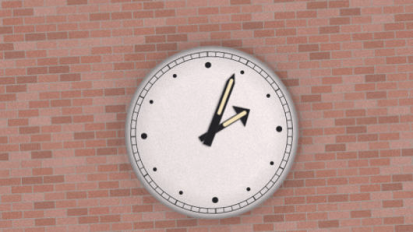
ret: **2:04**
